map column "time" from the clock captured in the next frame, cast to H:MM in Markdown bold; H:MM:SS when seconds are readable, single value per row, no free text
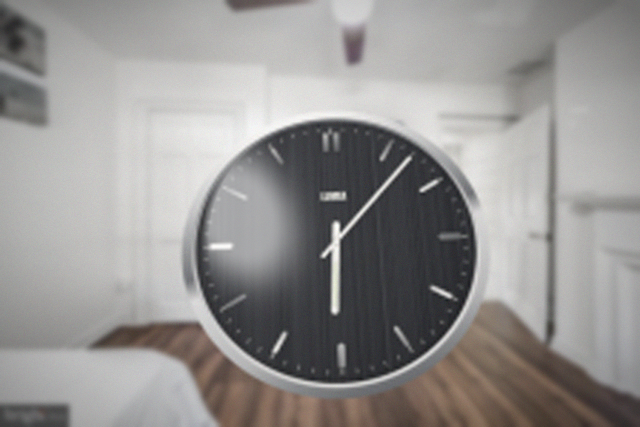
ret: **6:07**
